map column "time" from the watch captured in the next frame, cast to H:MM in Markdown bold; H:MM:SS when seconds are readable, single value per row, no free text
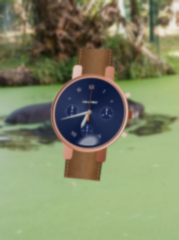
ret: **6:42**
